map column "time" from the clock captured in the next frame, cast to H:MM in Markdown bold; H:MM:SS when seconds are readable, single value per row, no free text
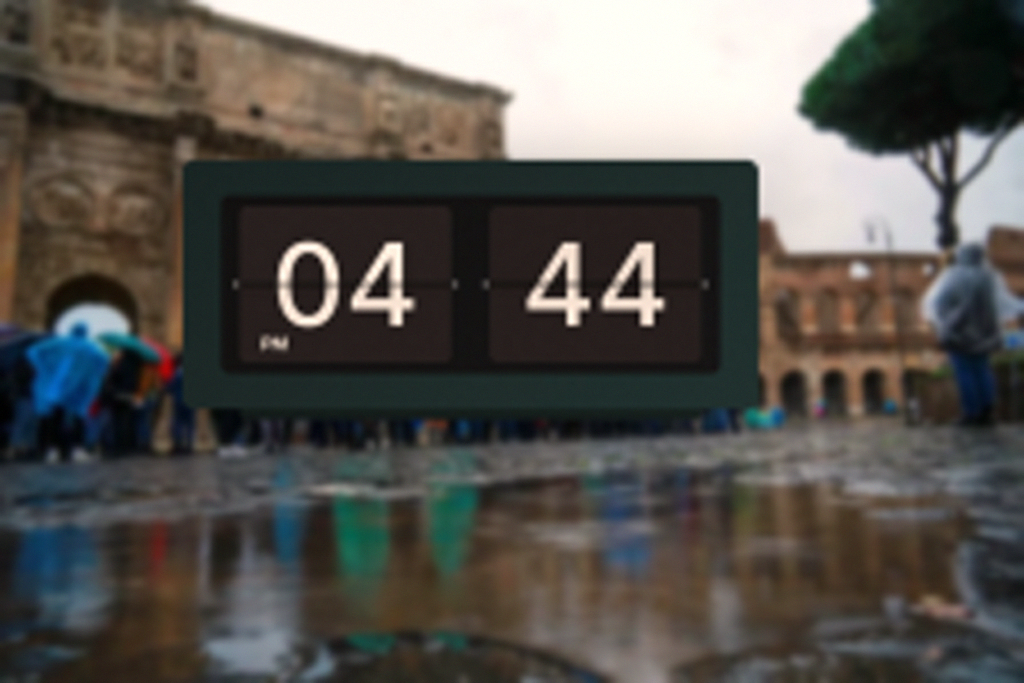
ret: **4:44**
